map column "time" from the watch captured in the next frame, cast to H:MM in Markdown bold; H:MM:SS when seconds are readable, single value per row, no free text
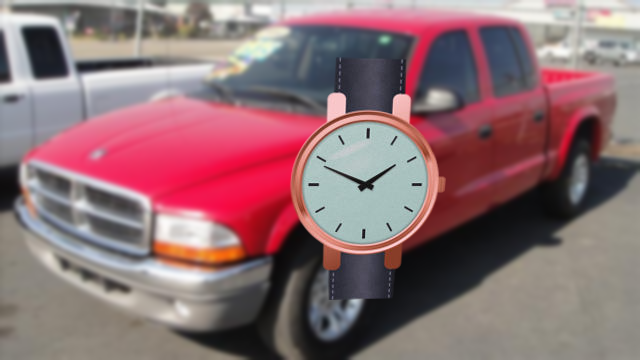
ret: **1:49**
